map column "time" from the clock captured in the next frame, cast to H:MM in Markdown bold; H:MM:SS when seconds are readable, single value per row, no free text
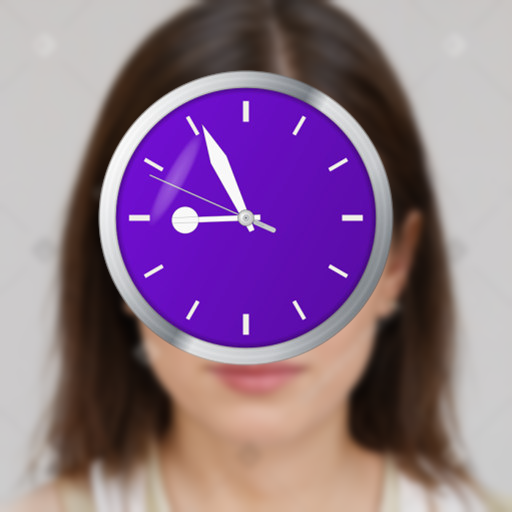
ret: **8:55:49**
